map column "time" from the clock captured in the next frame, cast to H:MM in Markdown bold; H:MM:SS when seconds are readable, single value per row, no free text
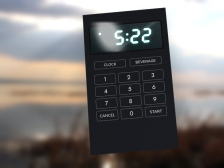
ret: **5:22**
